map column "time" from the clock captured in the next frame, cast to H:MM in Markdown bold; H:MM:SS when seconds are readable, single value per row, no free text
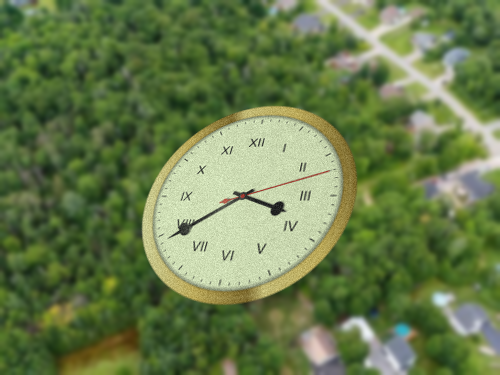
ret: **3:39:12**
